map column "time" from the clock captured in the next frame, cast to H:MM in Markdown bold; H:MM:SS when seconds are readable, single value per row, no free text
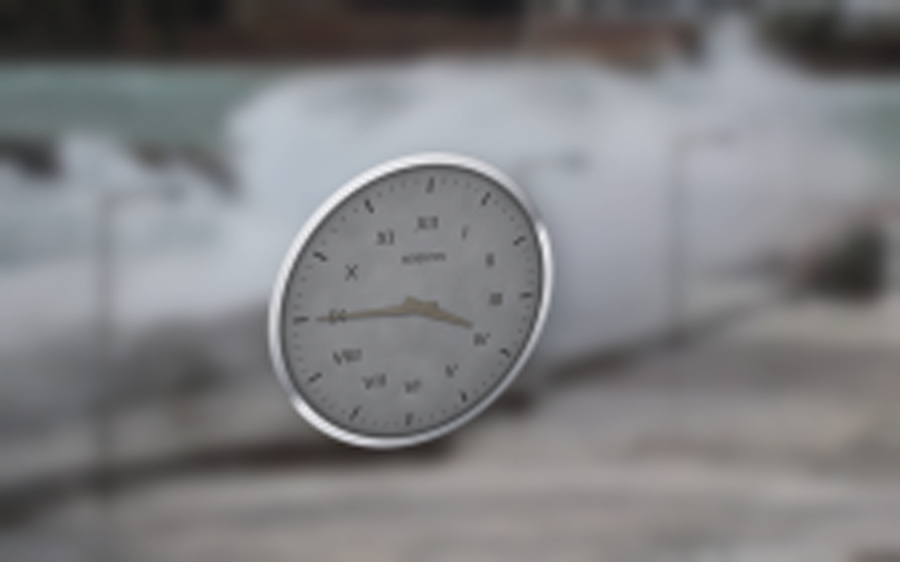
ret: **3:45**
